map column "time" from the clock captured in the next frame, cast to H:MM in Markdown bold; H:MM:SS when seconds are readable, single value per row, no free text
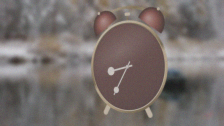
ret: **8:35**
